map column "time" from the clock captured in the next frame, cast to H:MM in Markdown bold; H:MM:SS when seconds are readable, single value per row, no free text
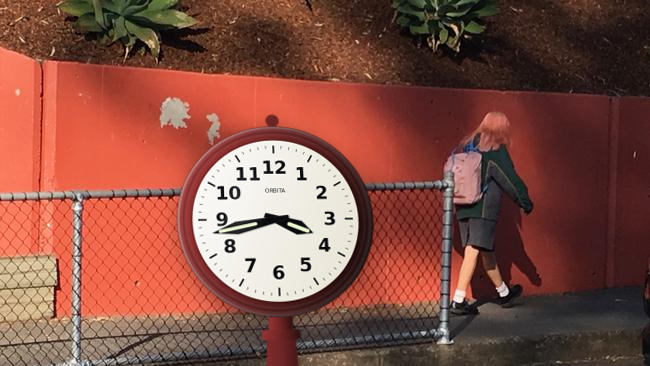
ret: **3:43**
